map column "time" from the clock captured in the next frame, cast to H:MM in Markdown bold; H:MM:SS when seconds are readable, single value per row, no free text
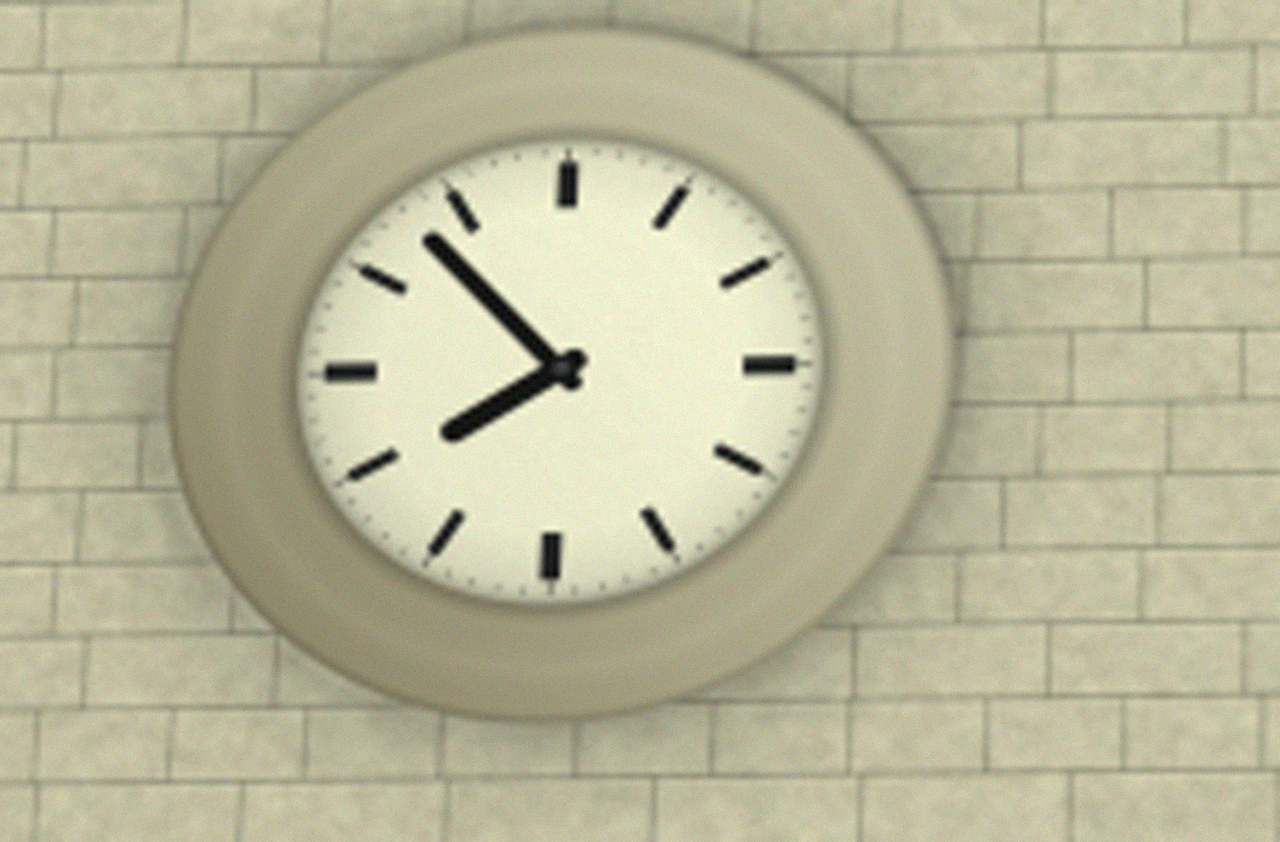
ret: **7:53**
